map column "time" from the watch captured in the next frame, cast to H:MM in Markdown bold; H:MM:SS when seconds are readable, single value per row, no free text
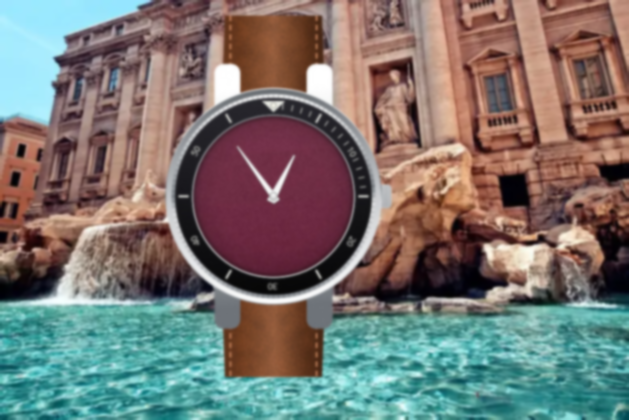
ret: **12:54**
